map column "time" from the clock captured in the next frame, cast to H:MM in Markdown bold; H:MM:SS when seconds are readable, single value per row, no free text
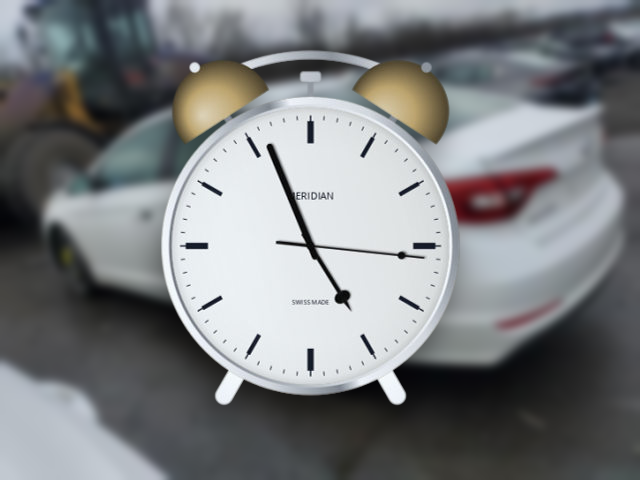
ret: **4:56:16**
